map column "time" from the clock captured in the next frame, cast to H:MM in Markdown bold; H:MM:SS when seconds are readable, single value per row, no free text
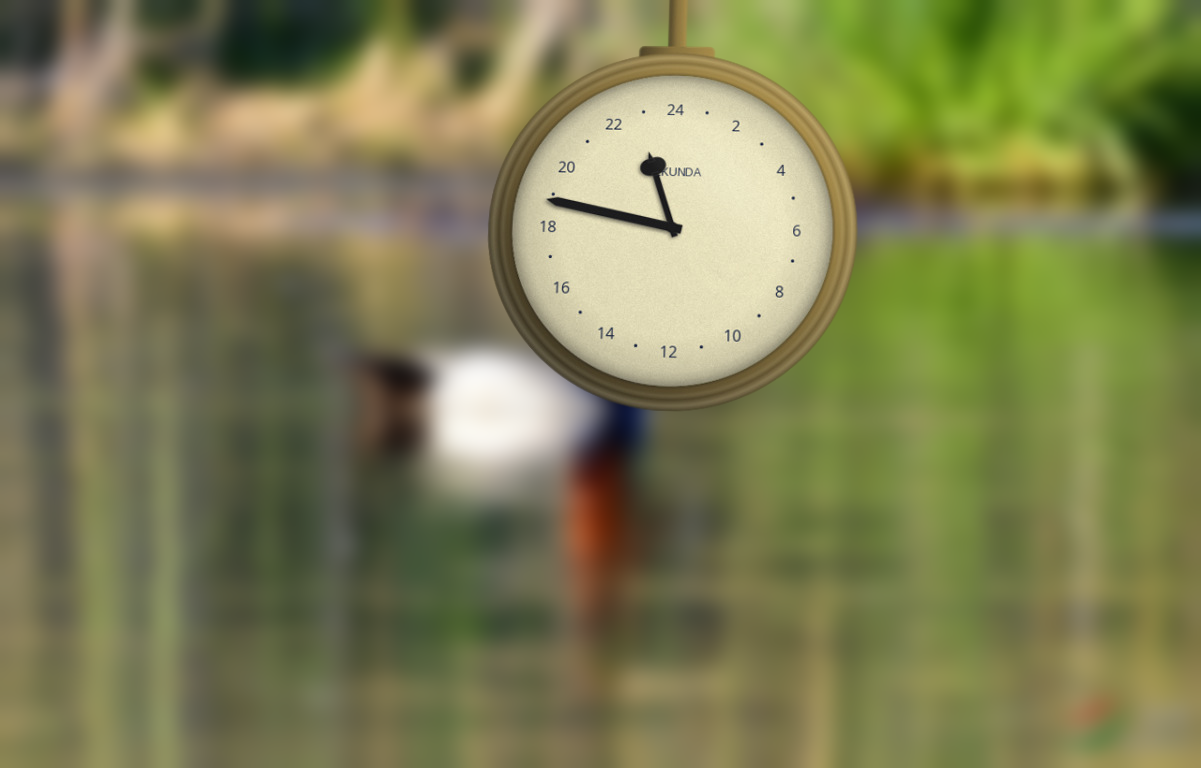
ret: **22:47**
